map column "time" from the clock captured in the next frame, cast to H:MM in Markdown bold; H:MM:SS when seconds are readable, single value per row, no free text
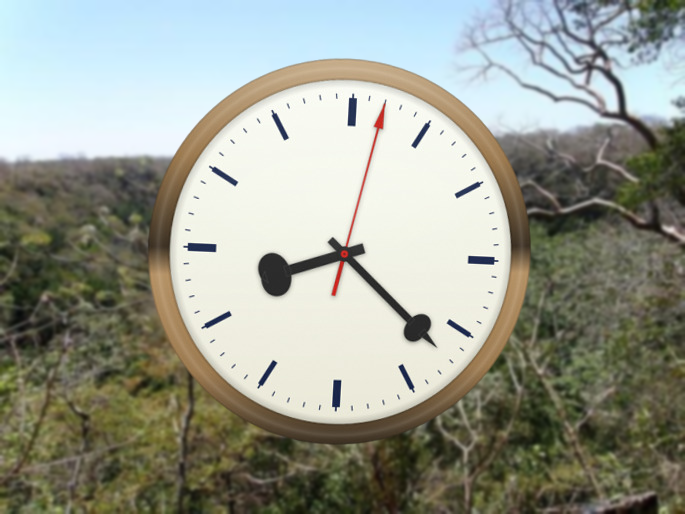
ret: **8:22:02**
